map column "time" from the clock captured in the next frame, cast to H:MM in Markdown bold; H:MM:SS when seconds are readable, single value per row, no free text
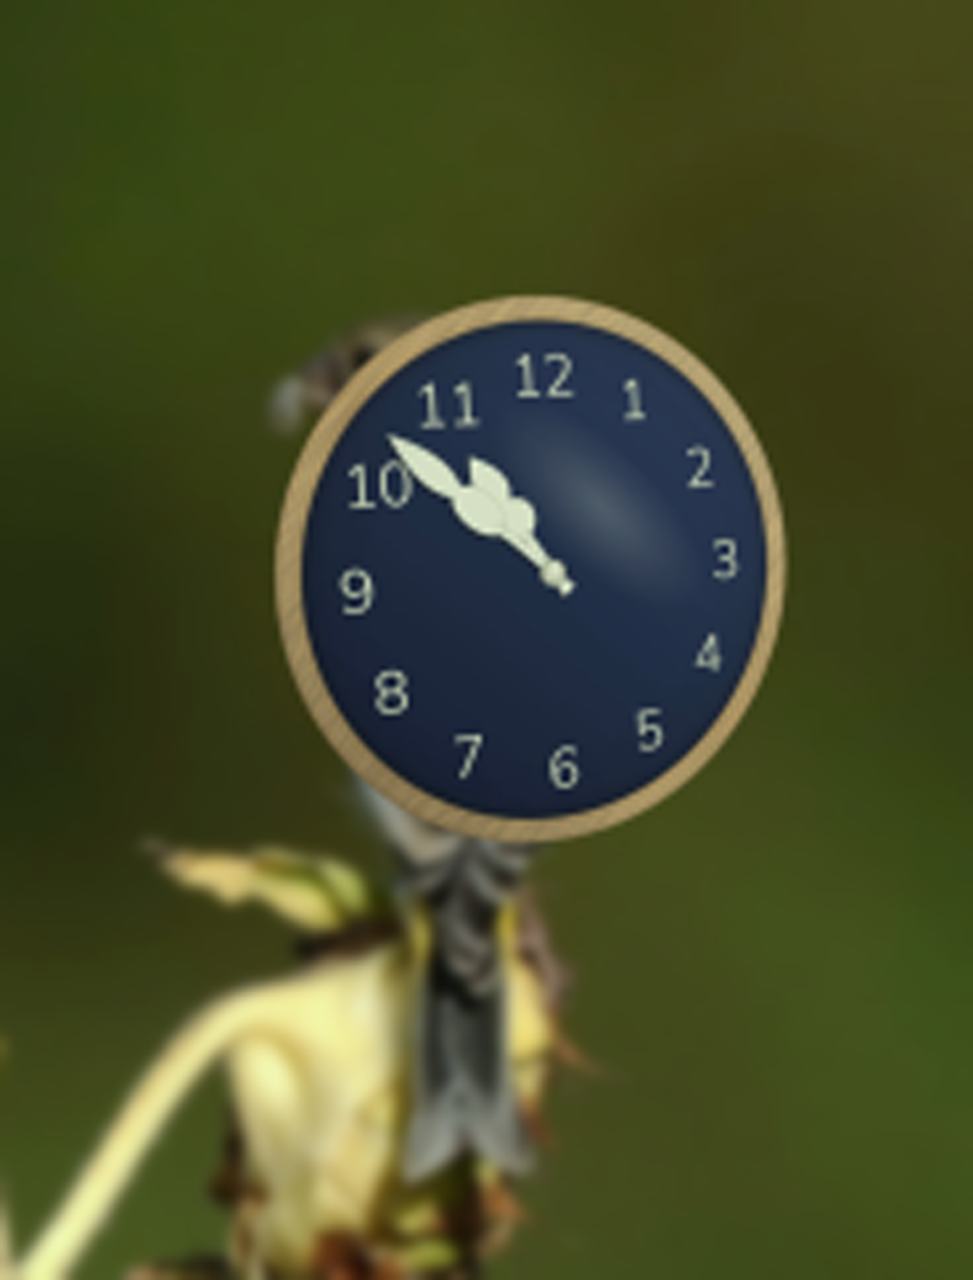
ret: **10:52**
